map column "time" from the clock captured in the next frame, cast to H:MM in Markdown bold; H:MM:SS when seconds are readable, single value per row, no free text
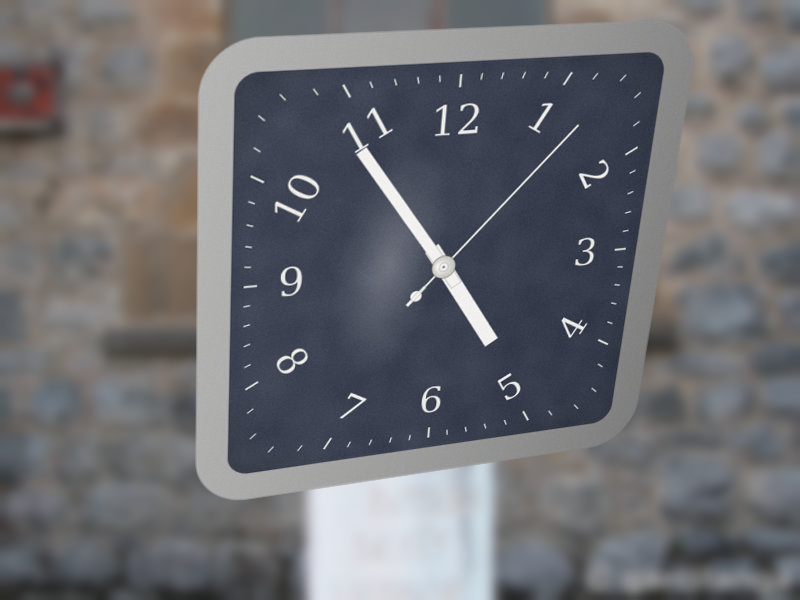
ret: **4:54:07**
